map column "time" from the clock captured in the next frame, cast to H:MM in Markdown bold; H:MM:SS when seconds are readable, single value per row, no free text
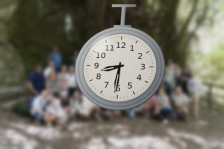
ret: **8:31**
